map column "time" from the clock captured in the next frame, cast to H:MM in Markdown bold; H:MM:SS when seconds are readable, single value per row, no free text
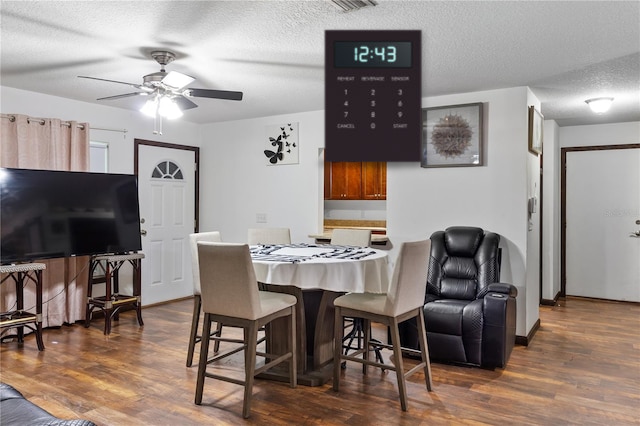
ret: **12:43**
